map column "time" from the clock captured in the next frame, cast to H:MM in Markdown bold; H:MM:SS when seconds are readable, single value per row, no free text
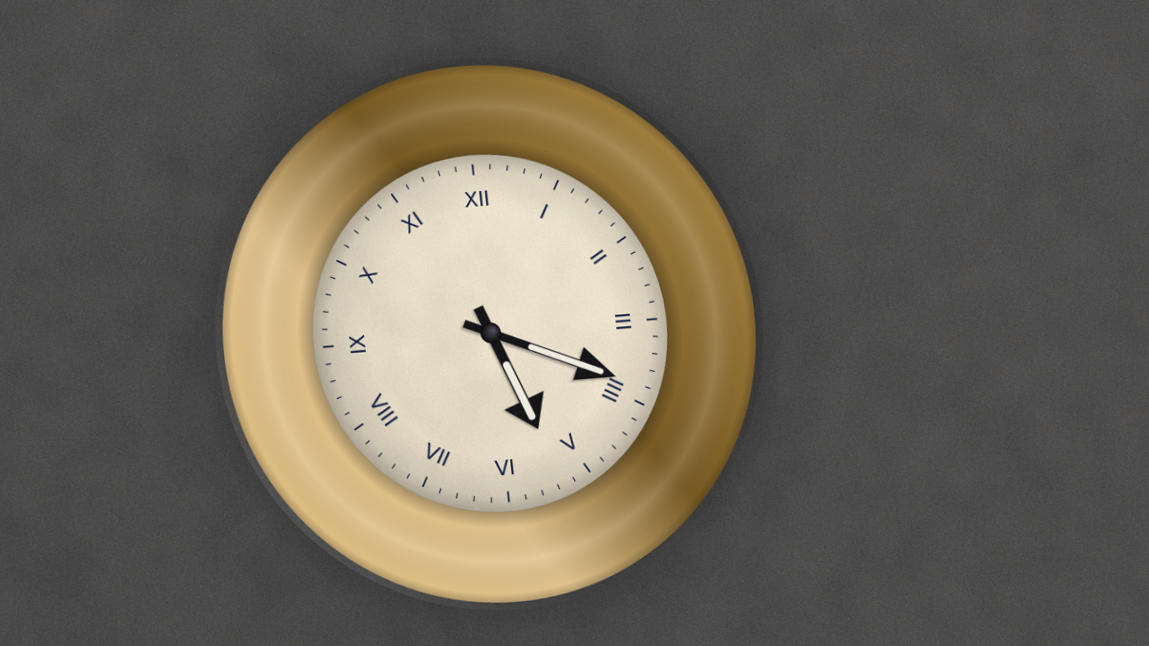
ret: **5:19**
